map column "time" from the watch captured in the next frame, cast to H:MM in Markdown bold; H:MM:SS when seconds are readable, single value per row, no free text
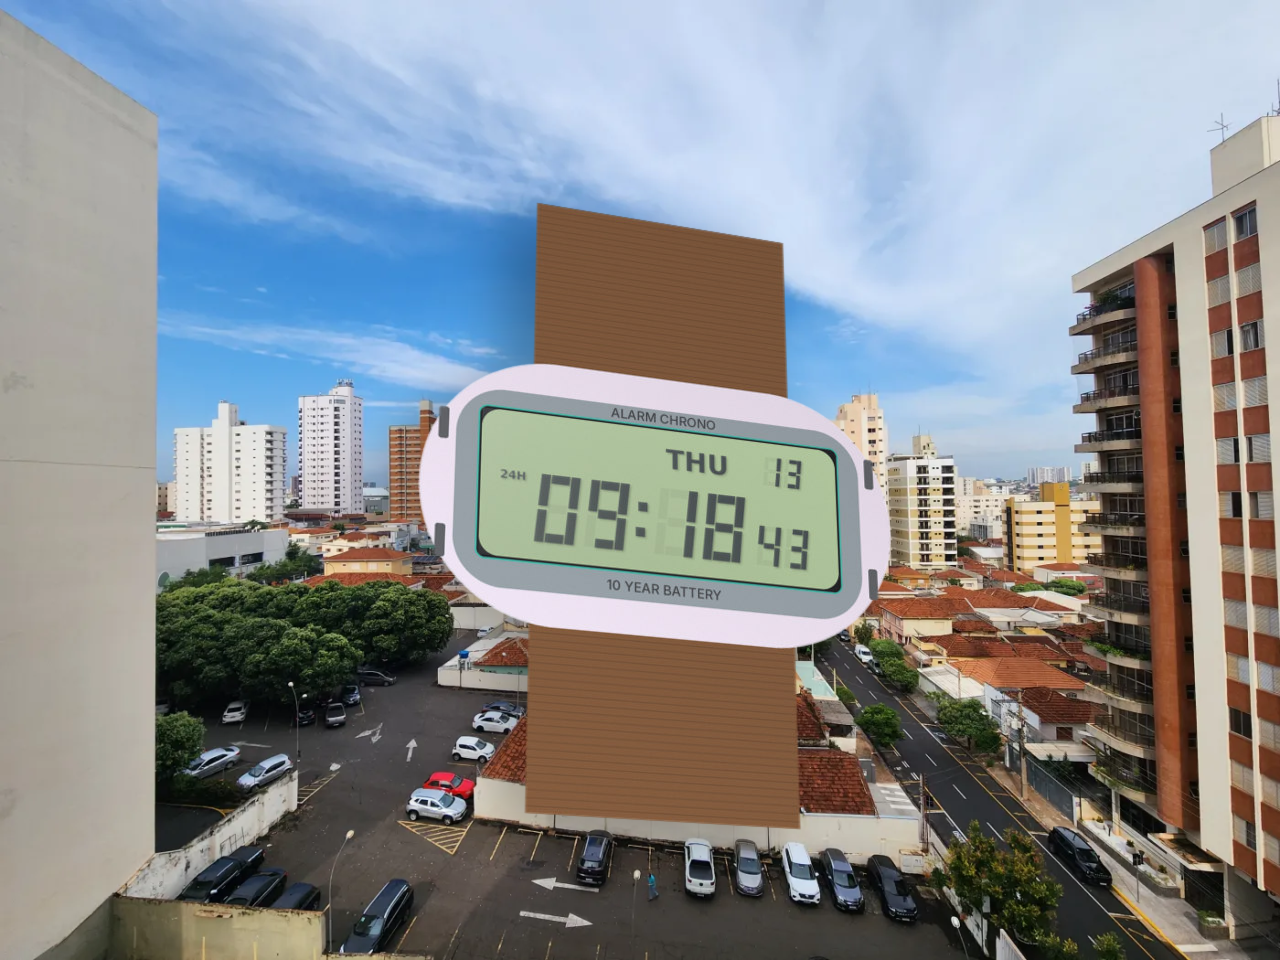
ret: **9:18:43**
